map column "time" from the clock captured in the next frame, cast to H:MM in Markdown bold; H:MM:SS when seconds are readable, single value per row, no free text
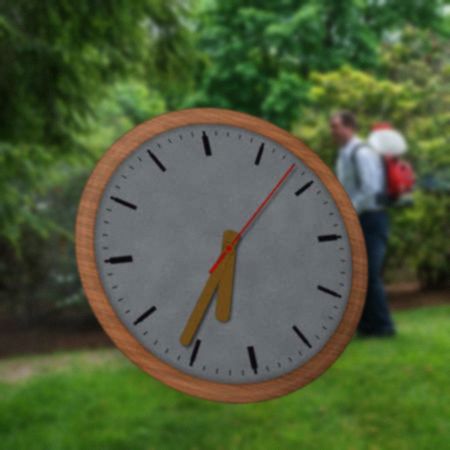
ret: **6:36:08**
